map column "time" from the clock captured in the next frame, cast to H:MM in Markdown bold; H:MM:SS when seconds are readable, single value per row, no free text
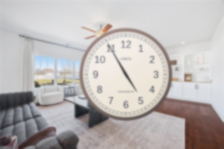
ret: **4:55**
